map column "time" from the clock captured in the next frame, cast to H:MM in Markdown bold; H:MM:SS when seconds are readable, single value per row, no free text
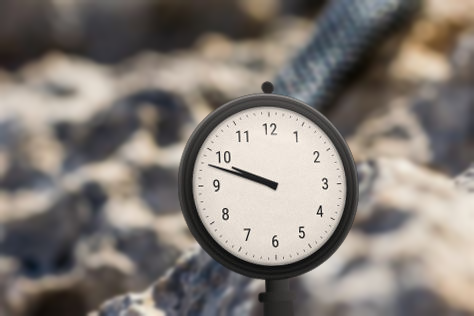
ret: **9:48**
